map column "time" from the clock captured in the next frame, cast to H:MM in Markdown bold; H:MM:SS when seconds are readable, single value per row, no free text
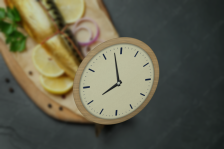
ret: **7:58**
